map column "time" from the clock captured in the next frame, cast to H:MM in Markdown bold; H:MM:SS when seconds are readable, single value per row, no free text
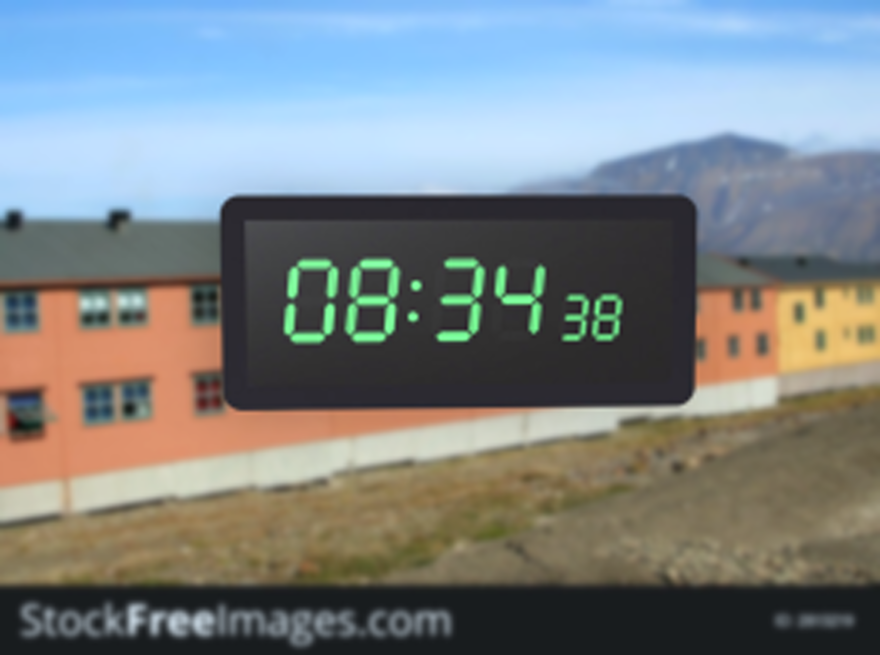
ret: **8:34:38**
